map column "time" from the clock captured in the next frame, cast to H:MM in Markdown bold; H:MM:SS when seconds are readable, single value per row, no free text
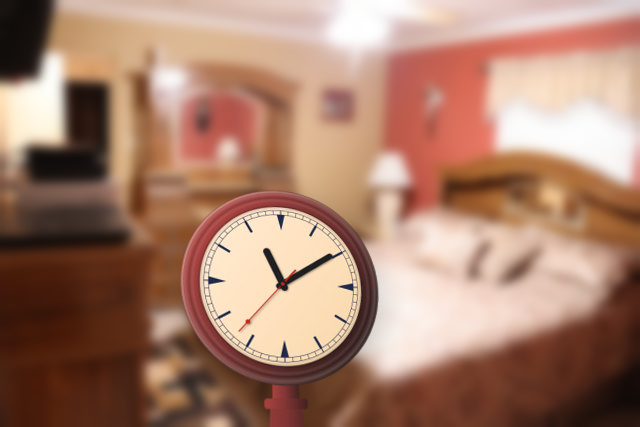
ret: **11:09:37**
